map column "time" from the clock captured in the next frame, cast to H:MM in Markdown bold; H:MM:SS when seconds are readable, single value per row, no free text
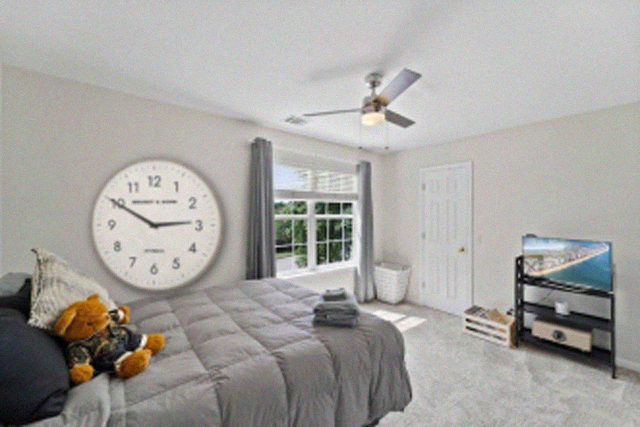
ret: **2:50**
